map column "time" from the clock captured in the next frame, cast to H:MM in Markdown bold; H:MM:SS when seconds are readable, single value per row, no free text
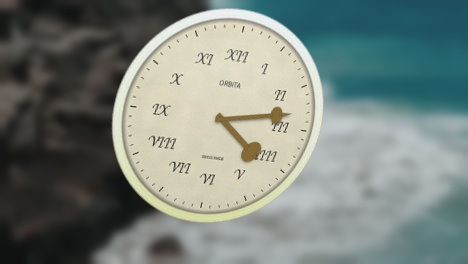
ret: **4:13**
